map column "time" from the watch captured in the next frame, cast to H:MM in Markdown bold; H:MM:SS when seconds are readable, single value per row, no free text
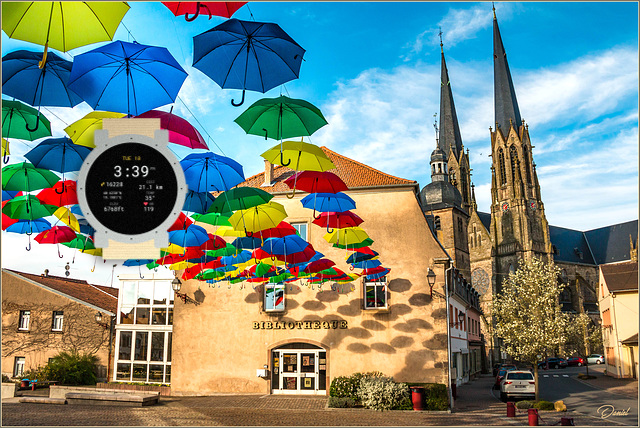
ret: **3:39**
